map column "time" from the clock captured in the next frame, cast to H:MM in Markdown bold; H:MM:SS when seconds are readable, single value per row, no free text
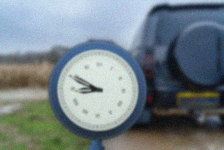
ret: **8:49**
